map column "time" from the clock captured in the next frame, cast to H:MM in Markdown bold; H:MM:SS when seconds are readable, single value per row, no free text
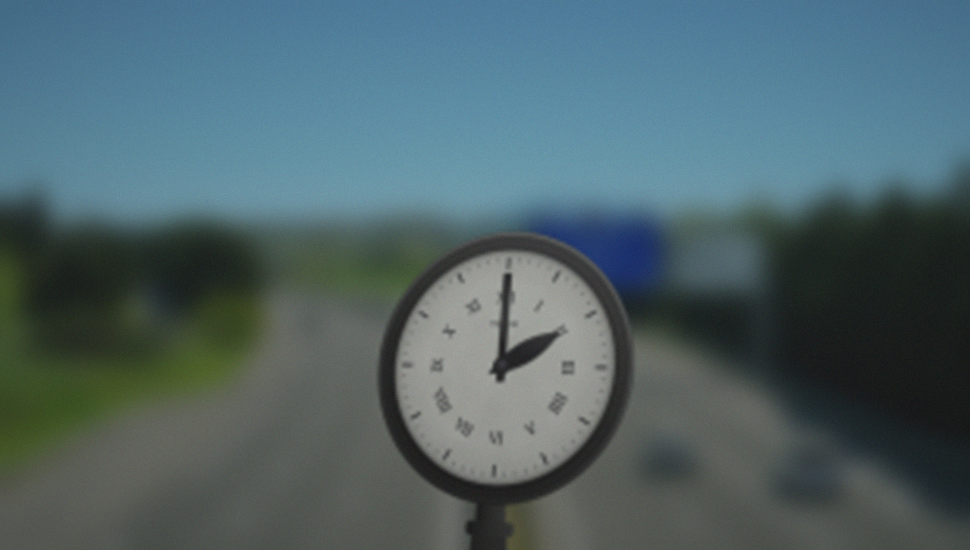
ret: **2:00**
